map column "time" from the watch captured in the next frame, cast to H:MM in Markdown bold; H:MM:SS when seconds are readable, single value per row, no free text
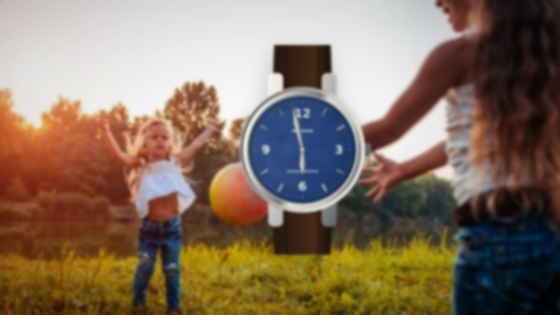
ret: **5:58**
